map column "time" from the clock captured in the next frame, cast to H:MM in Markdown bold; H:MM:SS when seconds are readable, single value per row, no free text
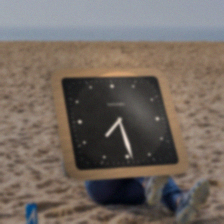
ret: **7:29**
